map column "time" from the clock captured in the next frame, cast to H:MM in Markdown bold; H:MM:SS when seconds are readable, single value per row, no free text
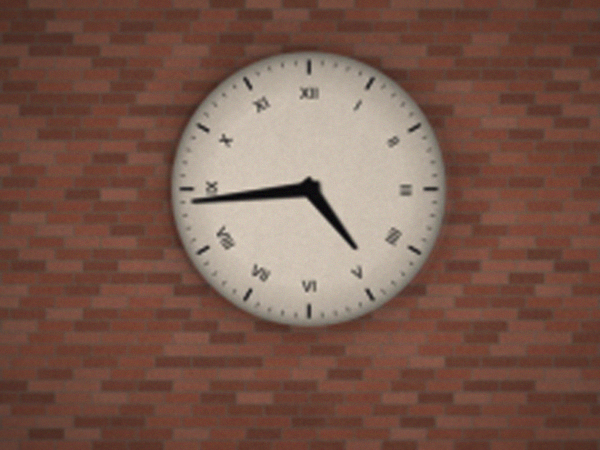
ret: **4:44**
